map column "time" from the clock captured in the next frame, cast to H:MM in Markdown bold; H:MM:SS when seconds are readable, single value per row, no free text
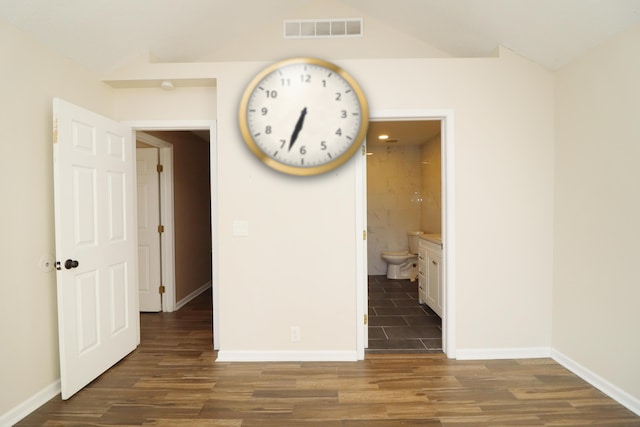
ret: **6:33**
